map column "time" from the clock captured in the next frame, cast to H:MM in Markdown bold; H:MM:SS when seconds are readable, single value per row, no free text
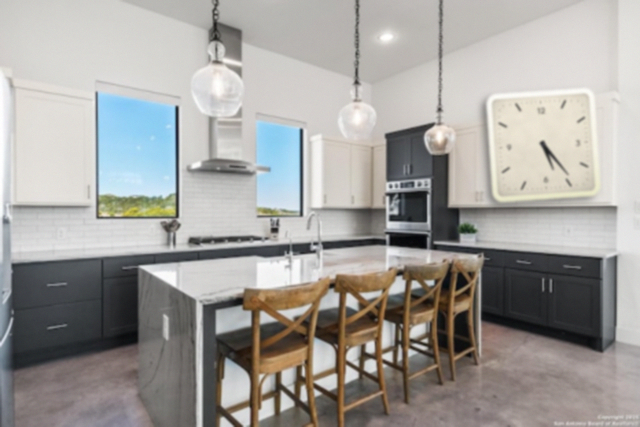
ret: **5:24**
